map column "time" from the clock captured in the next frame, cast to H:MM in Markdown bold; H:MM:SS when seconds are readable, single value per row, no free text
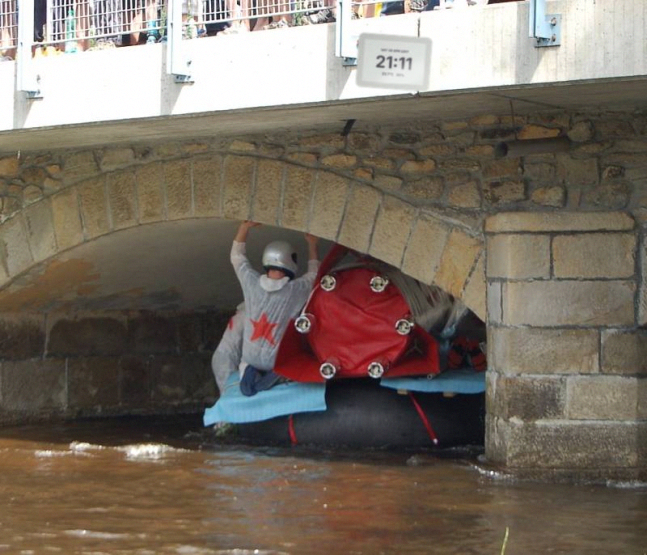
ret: **21:11**
